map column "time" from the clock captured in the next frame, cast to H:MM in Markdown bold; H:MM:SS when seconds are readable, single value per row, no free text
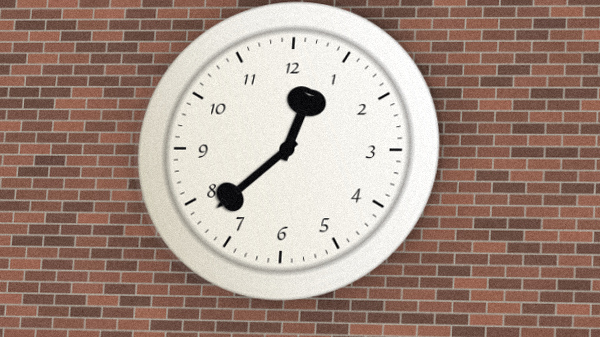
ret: **12:38**
